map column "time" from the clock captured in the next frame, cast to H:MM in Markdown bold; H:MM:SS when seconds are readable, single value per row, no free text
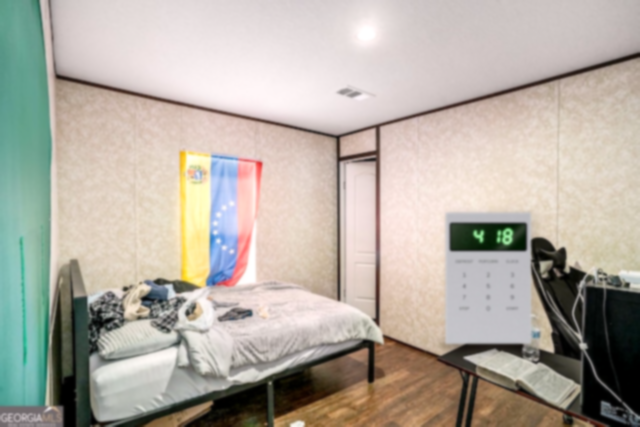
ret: **4:18**
